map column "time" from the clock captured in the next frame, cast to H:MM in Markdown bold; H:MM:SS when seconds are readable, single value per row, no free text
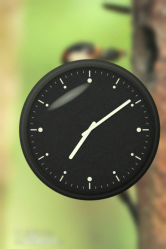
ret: **7:09**
